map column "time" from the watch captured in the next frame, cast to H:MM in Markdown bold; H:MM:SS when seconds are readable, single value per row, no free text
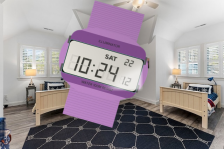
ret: **10:24:12**
